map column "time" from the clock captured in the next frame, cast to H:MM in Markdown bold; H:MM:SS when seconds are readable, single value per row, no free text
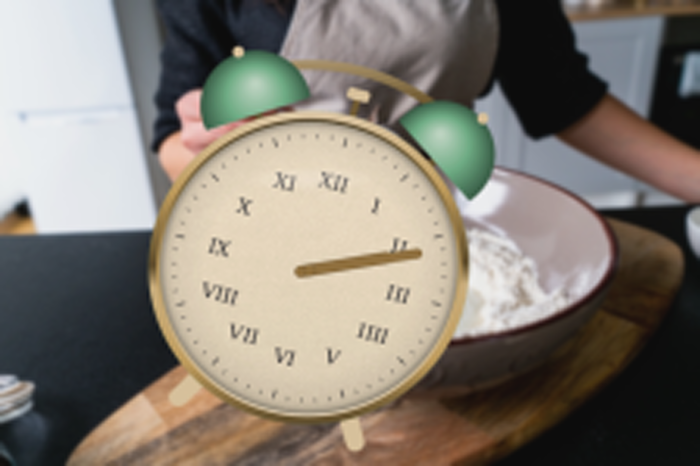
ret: **2:11**
